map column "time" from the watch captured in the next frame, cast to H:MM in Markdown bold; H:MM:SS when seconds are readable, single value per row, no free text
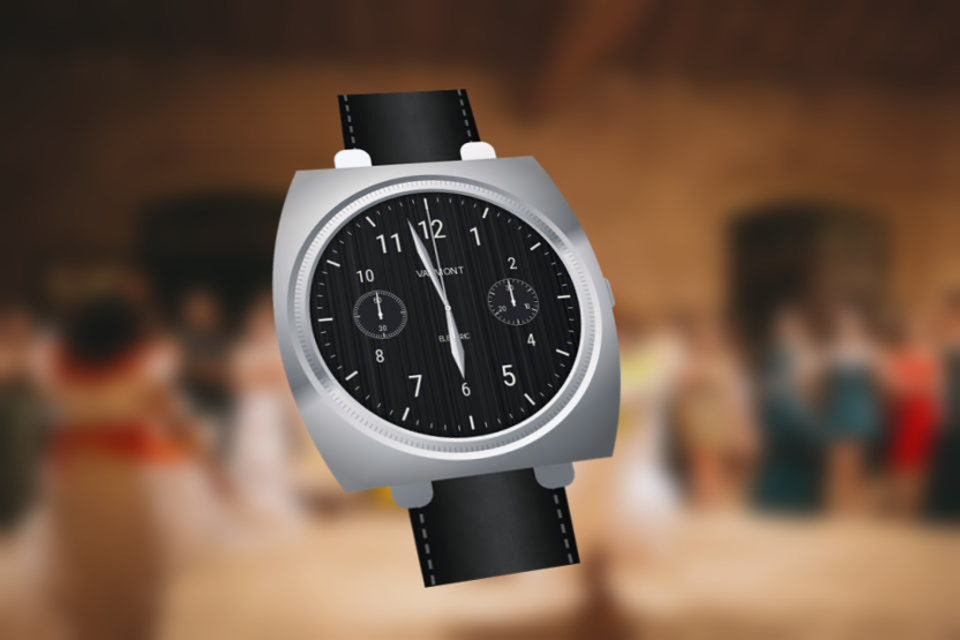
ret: **5:58**
